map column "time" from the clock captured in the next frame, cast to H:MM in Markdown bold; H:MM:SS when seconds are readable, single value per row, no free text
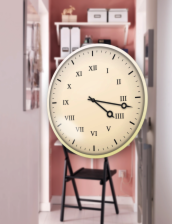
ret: **4:17**
